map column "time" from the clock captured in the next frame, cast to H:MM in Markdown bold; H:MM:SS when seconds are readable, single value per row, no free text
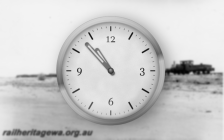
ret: **10:53**
